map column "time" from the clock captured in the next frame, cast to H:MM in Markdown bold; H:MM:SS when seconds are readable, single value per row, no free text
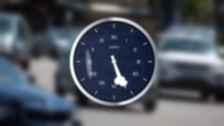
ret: **5:26**
